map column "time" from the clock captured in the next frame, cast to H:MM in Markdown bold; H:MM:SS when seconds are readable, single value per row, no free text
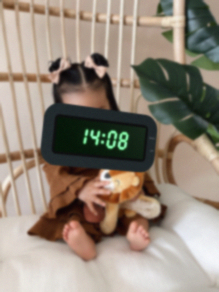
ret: **14:08**
